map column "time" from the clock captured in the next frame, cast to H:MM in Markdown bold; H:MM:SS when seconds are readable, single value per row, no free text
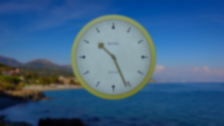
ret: **10:26**
